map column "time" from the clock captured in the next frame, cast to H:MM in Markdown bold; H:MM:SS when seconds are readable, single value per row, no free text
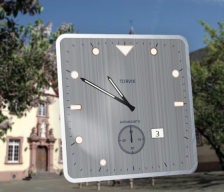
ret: **10:50**
